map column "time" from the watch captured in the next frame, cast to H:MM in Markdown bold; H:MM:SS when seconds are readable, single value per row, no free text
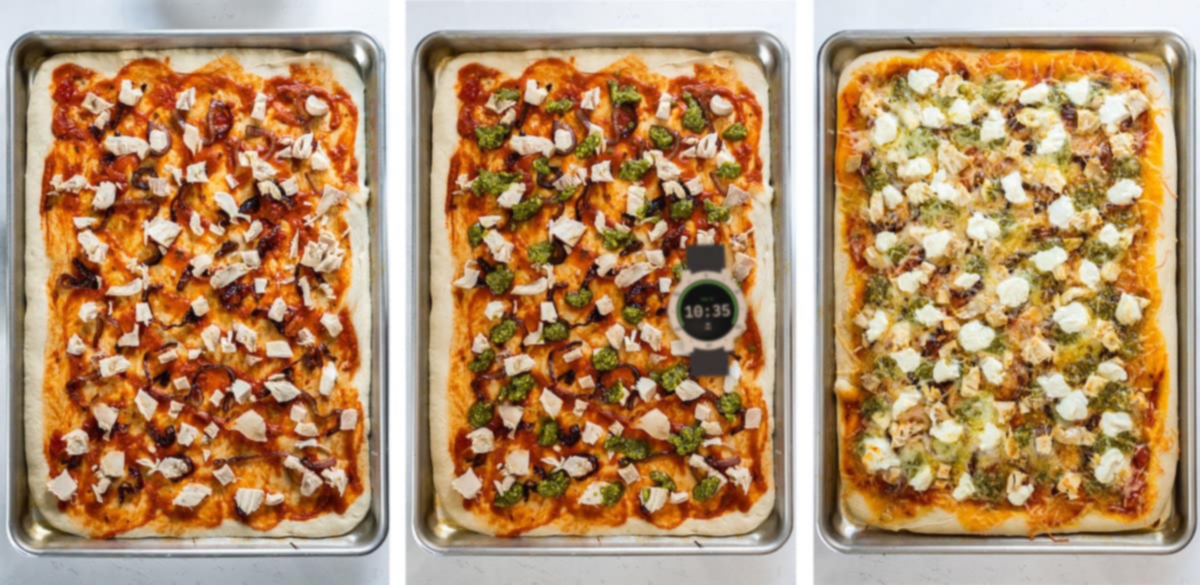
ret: **10:35**
